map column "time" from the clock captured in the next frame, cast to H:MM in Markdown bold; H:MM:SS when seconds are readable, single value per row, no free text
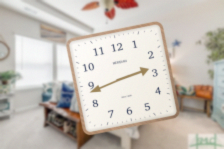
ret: **2:43**
